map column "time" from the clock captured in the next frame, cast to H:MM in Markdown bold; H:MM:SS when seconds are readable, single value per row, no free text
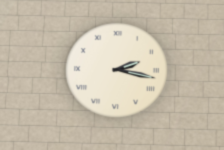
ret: **2:17**
